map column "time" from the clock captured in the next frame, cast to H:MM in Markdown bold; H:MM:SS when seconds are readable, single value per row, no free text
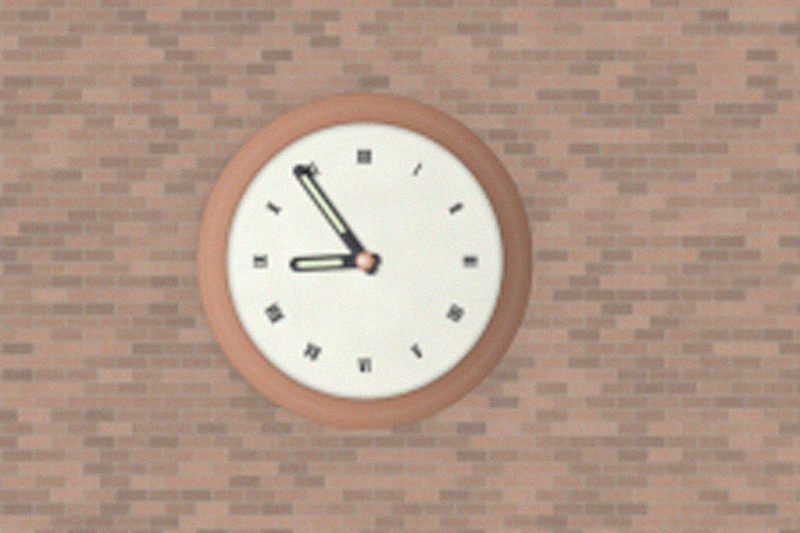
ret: **8:54**
